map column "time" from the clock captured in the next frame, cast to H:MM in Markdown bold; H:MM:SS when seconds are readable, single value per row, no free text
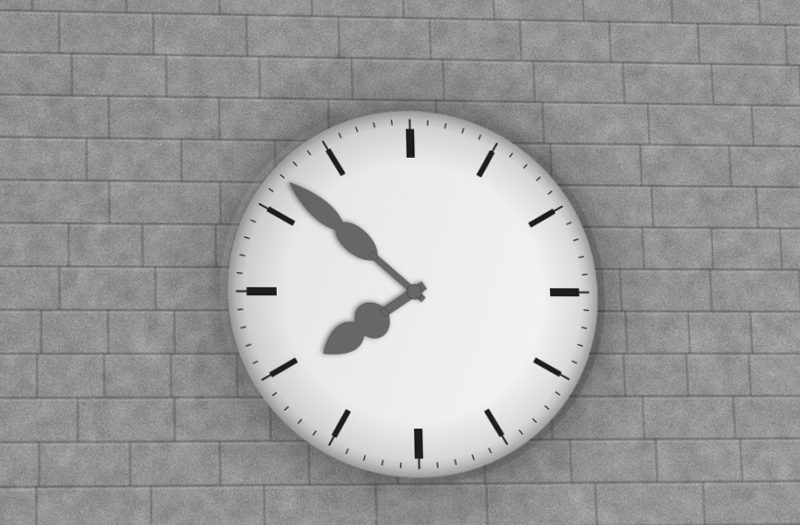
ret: **7:52**
